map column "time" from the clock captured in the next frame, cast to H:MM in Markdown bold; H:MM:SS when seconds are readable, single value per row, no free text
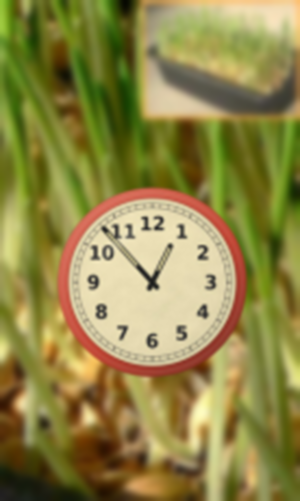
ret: **12:53**
